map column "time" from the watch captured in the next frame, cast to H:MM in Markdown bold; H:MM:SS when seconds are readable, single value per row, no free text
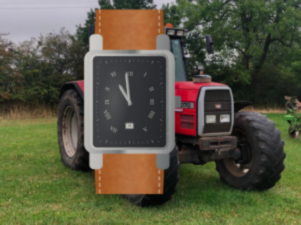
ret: **10:59**
